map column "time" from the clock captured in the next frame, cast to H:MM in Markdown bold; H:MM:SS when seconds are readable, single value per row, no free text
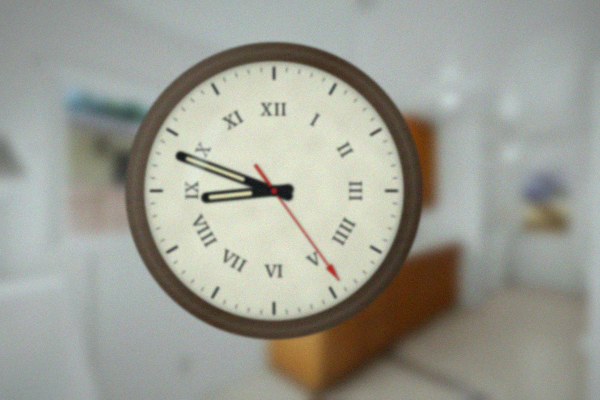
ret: **8:48:24**
